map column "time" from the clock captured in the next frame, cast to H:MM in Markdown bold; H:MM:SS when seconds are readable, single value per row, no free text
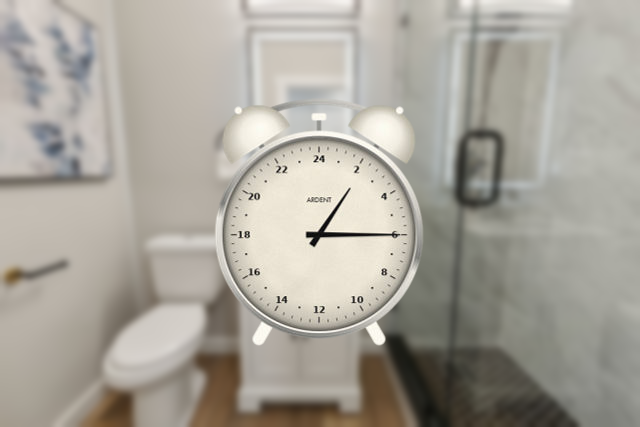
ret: **2:15**
